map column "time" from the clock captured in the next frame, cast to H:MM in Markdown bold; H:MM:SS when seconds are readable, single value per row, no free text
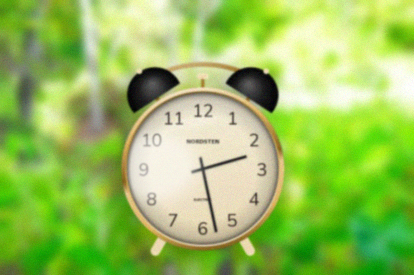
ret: **2:28**
